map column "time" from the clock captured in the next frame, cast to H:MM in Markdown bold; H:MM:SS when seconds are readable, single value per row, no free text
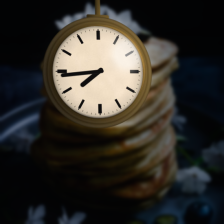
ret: **7:44**
